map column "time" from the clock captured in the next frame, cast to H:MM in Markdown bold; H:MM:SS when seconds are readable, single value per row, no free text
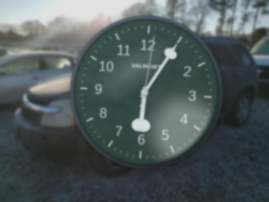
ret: **6:05:01**
